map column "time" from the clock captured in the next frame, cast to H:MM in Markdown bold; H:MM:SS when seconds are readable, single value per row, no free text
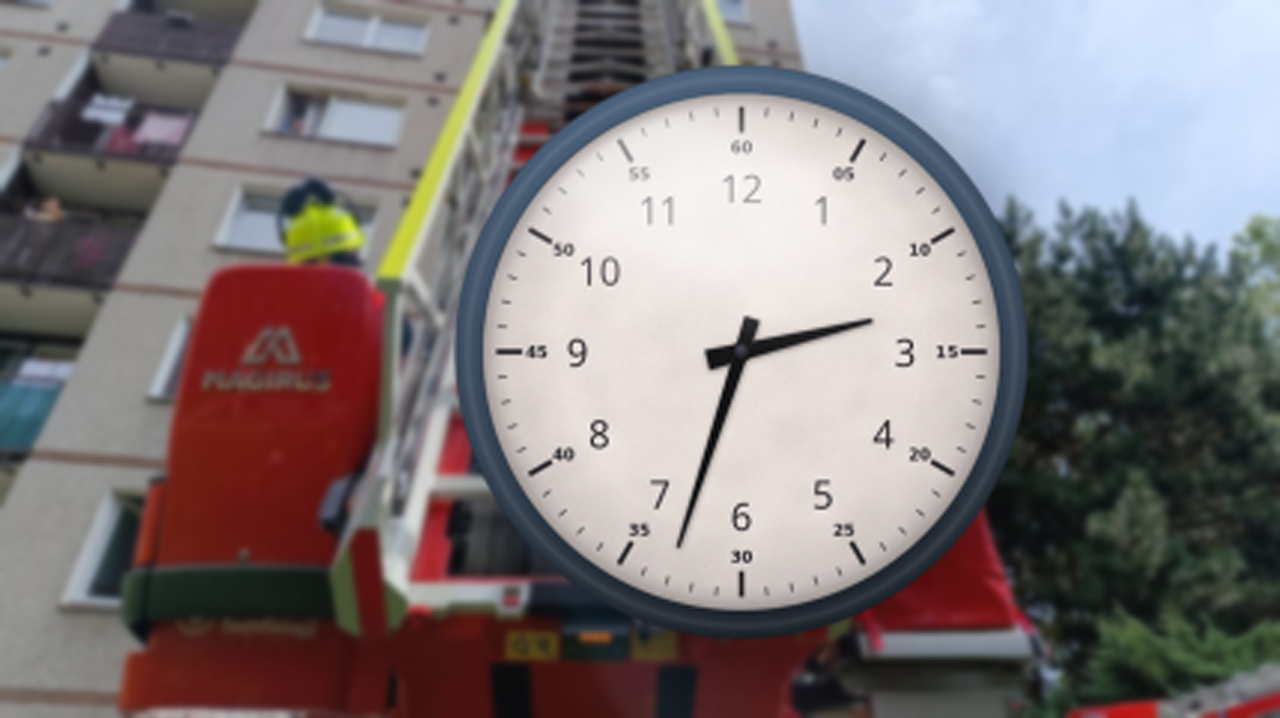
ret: **2:33**
